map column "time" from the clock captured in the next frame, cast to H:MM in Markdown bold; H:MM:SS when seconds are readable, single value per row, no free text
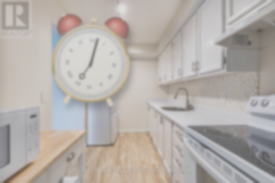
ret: **7:02**
